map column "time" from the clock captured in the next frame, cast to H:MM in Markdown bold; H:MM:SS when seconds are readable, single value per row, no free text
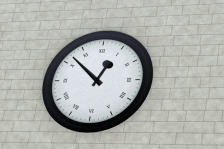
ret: **12:52**
